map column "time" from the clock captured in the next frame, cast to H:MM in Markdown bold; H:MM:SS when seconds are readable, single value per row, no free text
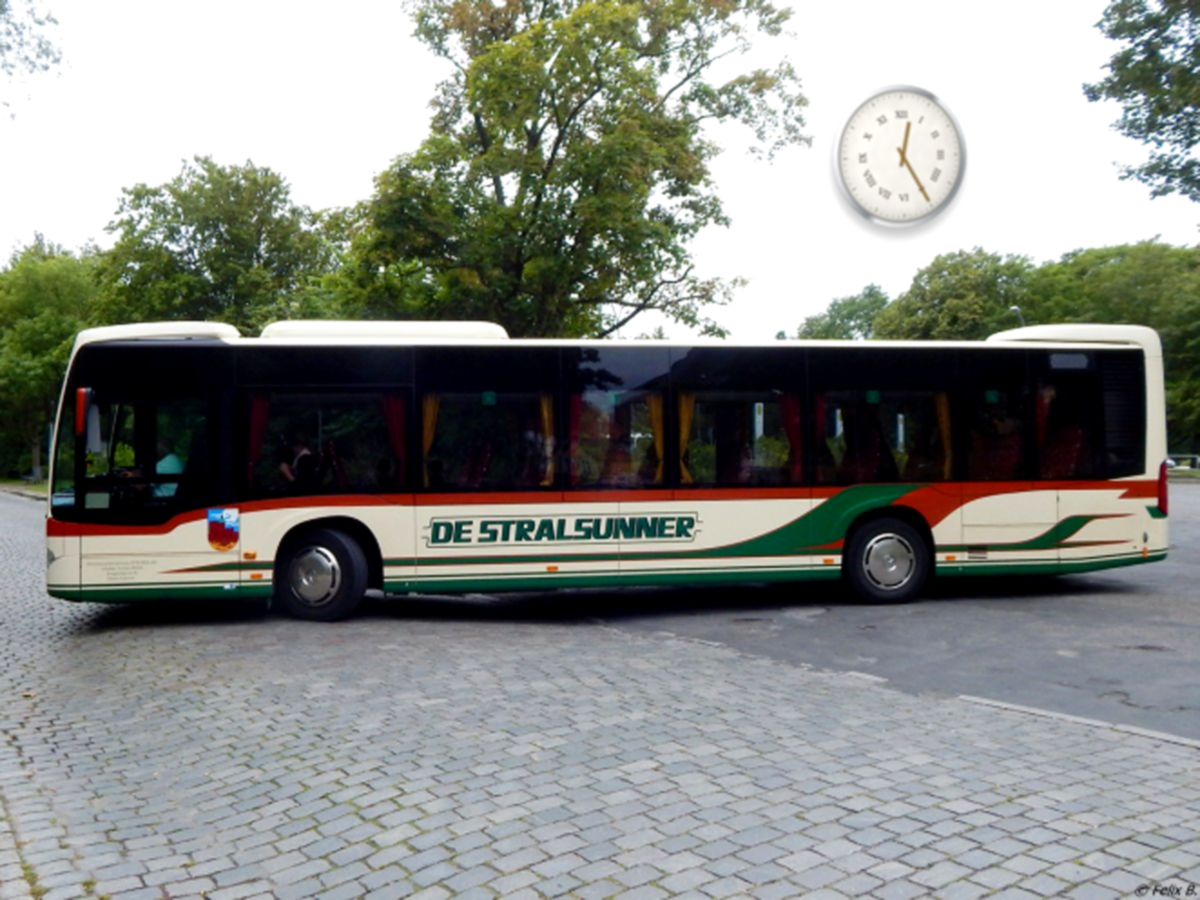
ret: **12:25**
